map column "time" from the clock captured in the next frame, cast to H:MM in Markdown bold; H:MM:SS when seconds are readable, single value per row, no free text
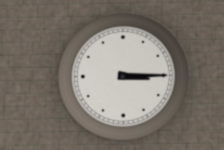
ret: **3:15**
